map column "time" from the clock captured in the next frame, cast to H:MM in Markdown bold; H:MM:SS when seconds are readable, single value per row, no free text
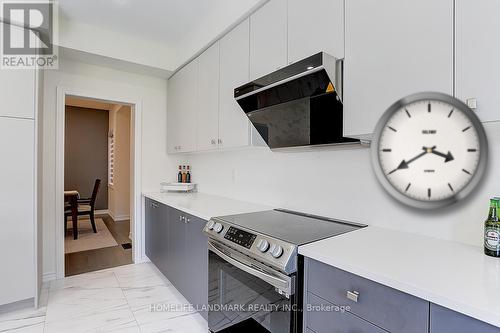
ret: **3:40**
